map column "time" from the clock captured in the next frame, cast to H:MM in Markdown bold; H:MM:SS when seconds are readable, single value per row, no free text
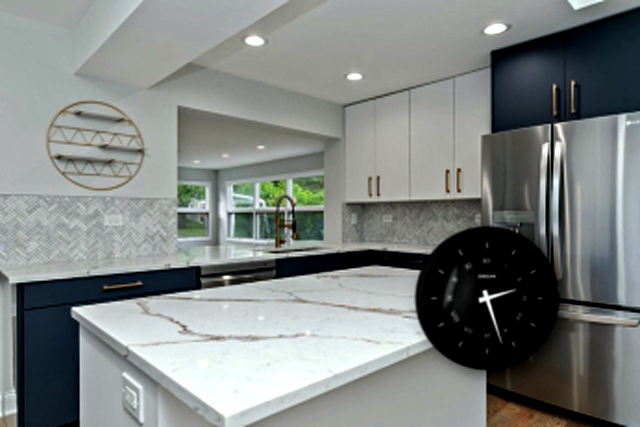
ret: **2:27**
